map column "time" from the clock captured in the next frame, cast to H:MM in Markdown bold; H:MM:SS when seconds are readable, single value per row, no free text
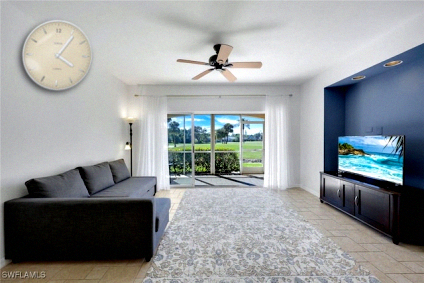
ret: **4:06**
